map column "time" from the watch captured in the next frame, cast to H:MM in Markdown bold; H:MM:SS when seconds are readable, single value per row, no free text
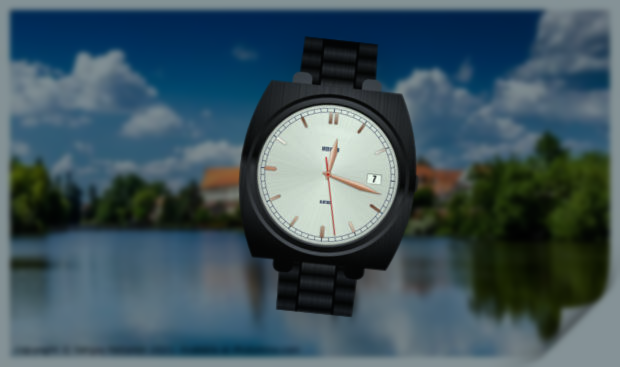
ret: **12:17:28**
